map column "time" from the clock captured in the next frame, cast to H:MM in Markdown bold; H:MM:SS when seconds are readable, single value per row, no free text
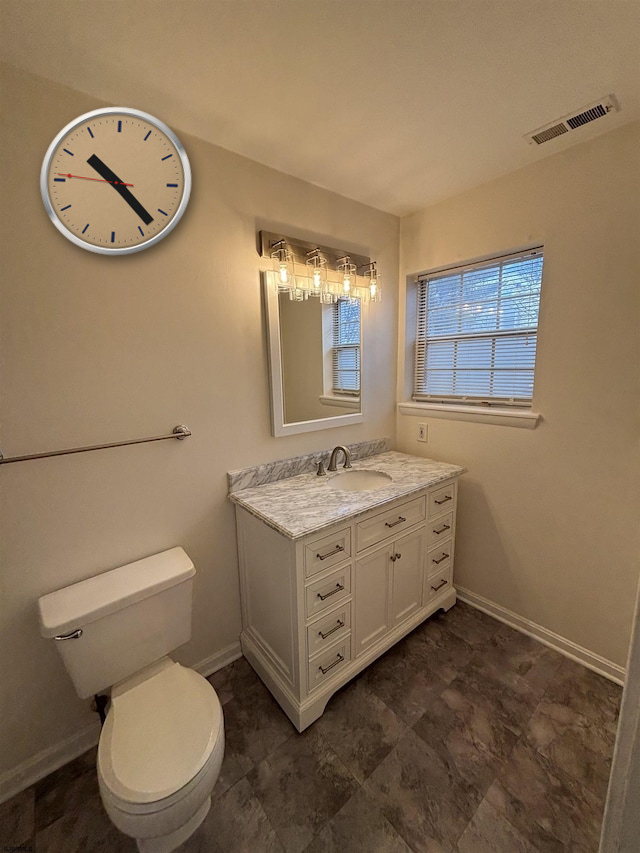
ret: **10:22:46**
